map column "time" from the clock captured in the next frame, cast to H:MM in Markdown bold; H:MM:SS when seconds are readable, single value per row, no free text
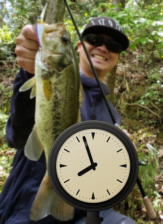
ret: **7:57**
